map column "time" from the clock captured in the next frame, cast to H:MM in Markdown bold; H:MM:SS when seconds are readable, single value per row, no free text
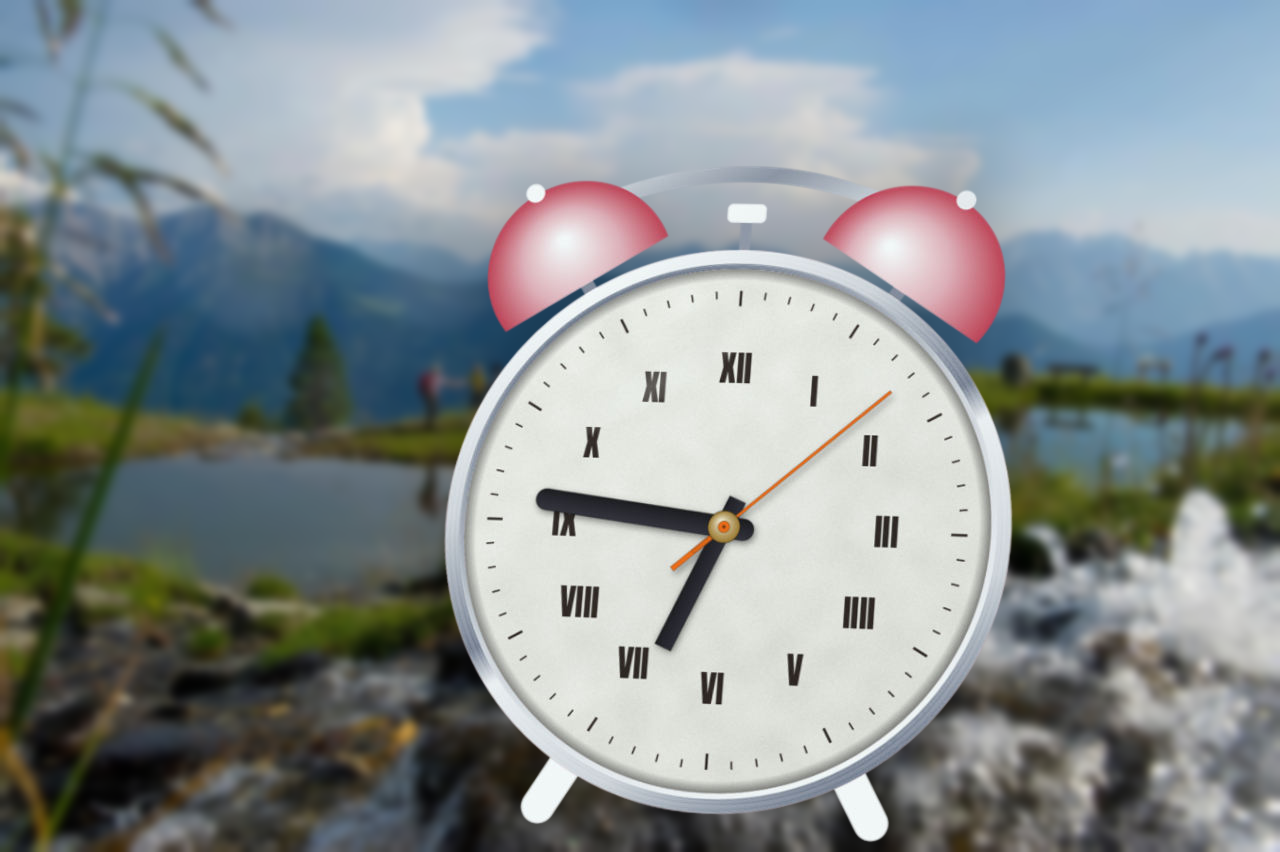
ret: **6:46:08**
